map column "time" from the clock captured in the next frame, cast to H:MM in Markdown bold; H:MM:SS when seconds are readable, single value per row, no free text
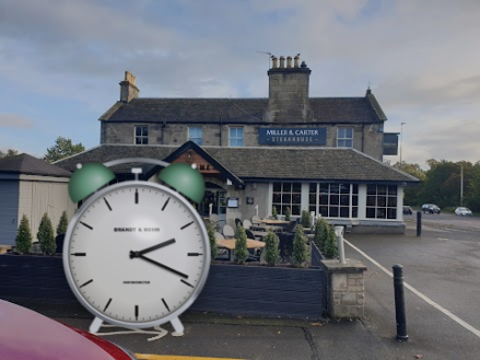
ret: **2:19**
